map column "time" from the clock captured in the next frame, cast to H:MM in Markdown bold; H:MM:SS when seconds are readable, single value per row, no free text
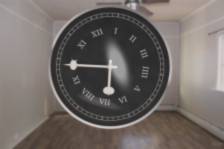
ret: **6:49**
